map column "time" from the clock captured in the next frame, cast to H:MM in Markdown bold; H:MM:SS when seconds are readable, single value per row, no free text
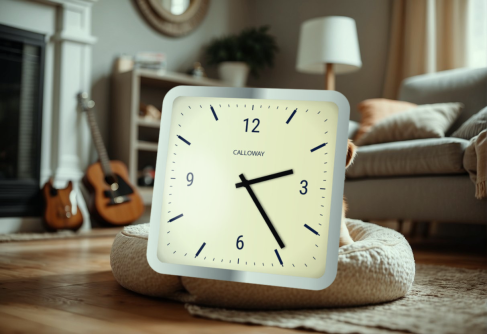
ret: **2:24**
